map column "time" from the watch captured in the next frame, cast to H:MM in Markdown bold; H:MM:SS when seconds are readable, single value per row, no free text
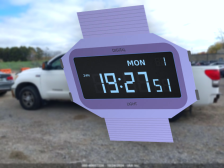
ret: **19:27:51**
